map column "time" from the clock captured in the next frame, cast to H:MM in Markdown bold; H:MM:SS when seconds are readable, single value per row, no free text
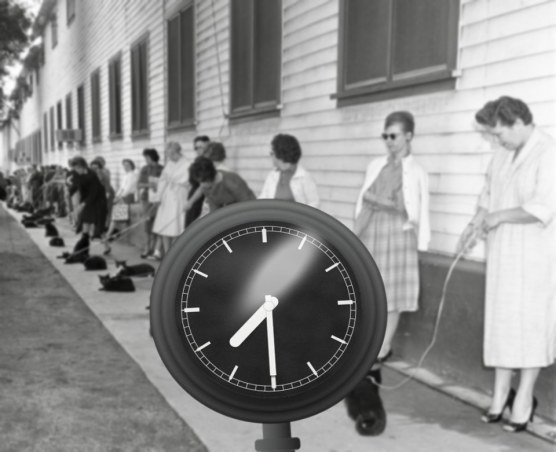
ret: **7:30**
